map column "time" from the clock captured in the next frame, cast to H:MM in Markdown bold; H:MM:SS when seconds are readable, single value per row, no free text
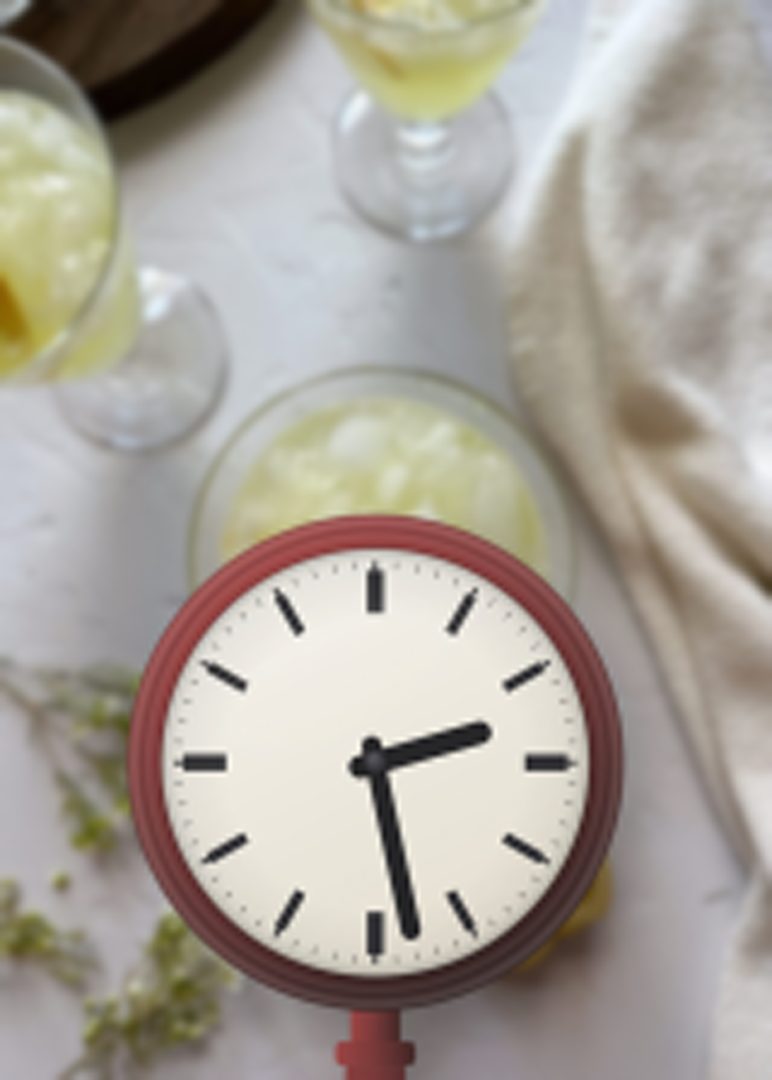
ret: **2:28**
